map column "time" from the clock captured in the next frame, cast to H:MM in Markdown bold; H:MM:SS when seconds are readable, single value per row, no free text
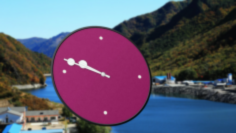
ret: **9:48**
